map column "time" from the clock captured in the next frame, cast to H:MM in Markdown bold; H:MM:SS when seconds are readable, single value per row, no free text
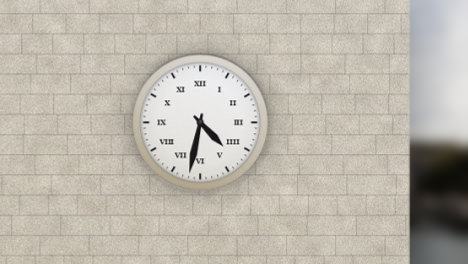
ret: **4:32**
